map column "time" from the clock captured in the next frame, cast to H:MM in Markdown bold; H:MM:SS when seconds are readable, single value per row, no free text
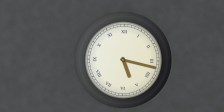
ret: **5:17**
